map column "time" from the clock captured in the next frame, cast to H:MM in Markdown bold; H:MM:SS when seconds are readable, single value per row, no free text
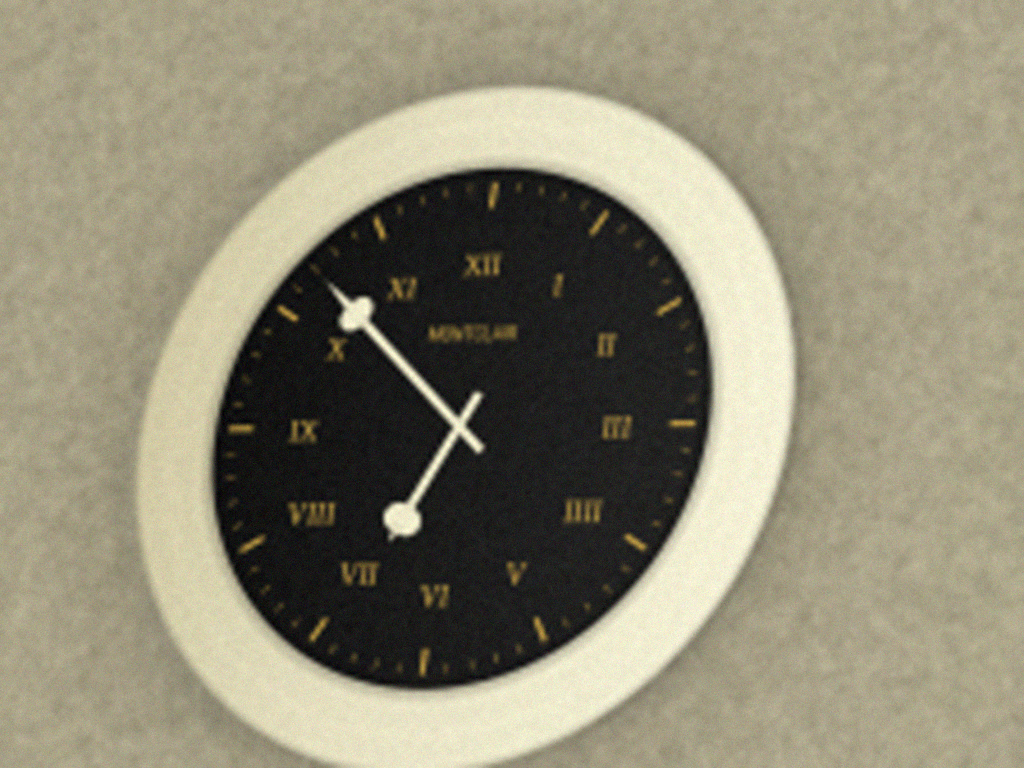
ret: **6:52**
